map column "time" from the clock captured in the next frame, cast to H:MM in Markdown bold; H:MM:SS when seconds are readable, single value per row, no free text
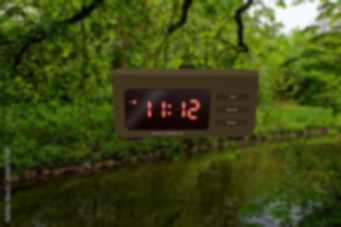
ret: **11:12**
